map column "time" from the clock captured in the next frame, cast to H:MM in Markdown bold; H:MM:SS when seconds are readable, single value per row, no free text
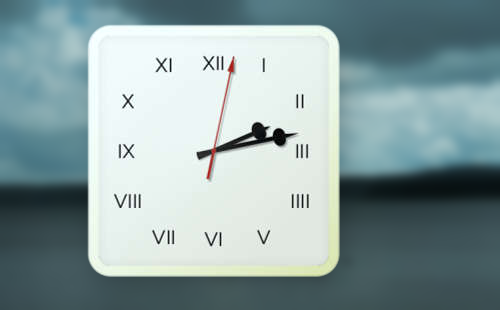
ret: **2:13:02**
